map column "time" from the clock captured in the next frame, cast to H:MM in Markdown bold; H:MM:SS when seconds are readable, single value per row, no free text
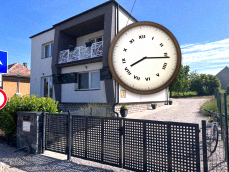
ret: **8:16**
